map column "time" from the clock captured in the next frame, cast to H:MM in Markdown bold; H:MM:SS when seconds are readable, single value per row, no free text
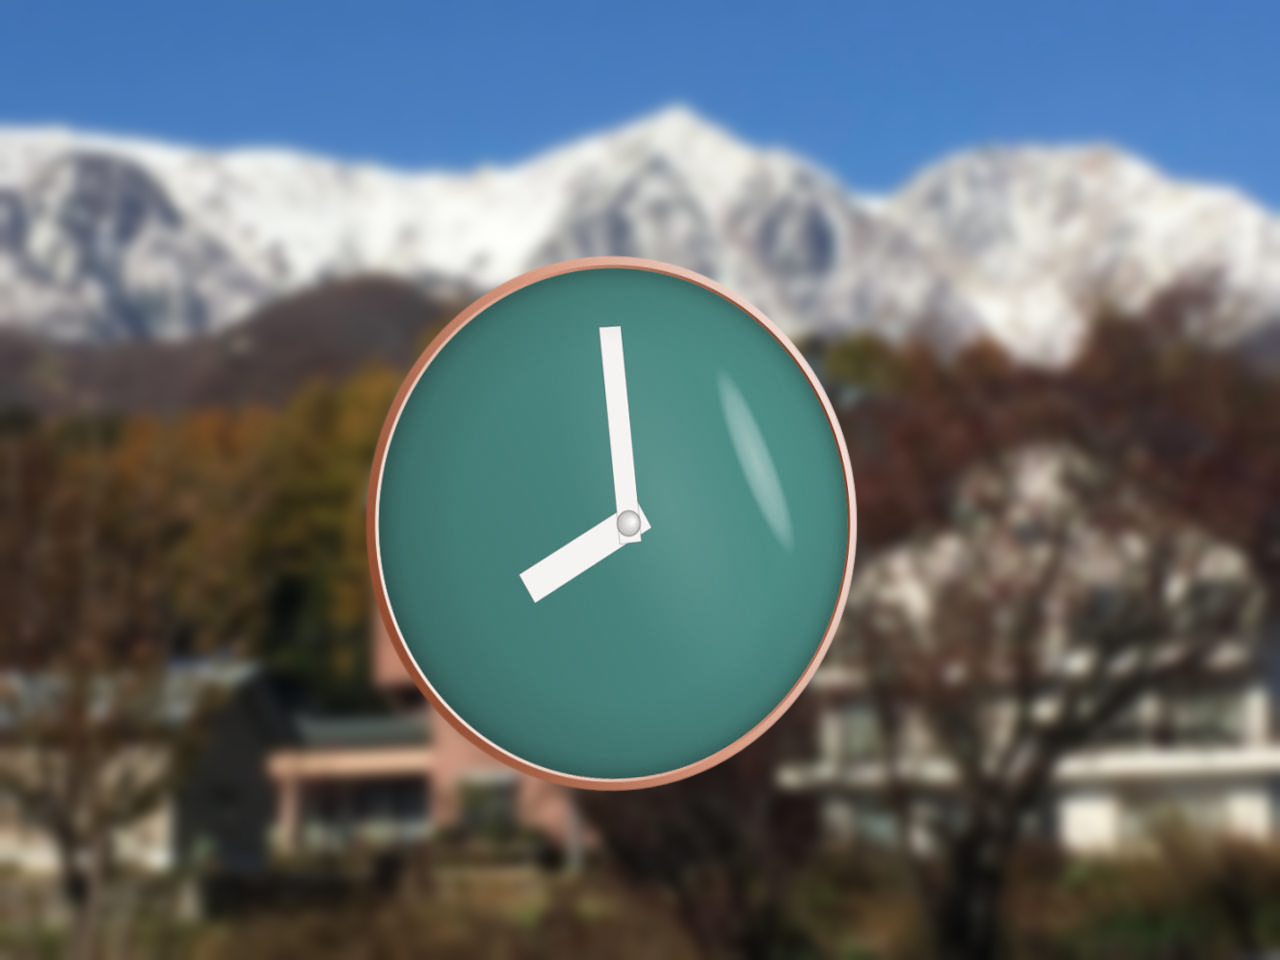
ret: **7:59**
